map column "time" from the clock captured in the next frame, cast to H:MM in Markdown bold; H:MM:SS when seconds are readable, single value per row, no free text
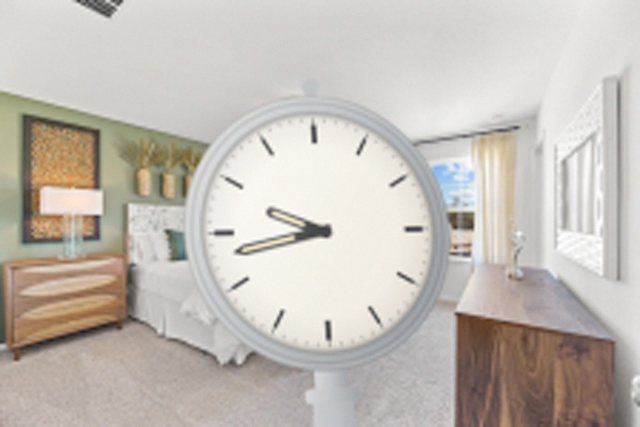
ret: **9:43**
